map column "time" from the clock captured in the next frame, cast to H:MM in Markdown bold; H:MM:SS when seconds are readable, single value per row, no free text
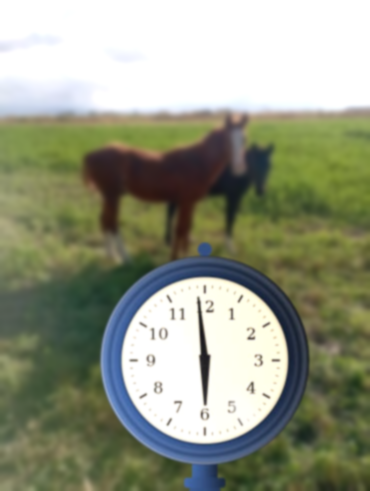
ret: **5:59**
